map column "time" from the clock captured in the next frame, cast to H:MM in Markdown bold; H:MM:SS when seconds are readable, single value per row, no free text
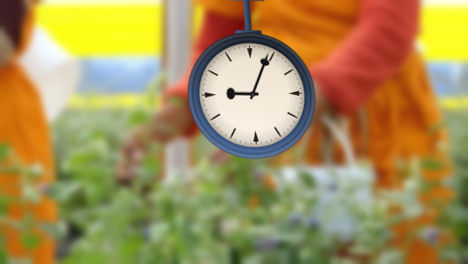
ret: **9:04**
